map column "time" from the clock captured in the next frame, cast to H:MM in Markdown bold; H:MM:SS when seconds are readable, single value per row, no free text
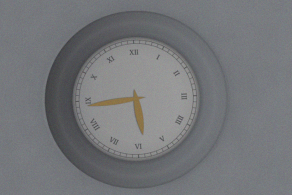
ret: **5:44**
